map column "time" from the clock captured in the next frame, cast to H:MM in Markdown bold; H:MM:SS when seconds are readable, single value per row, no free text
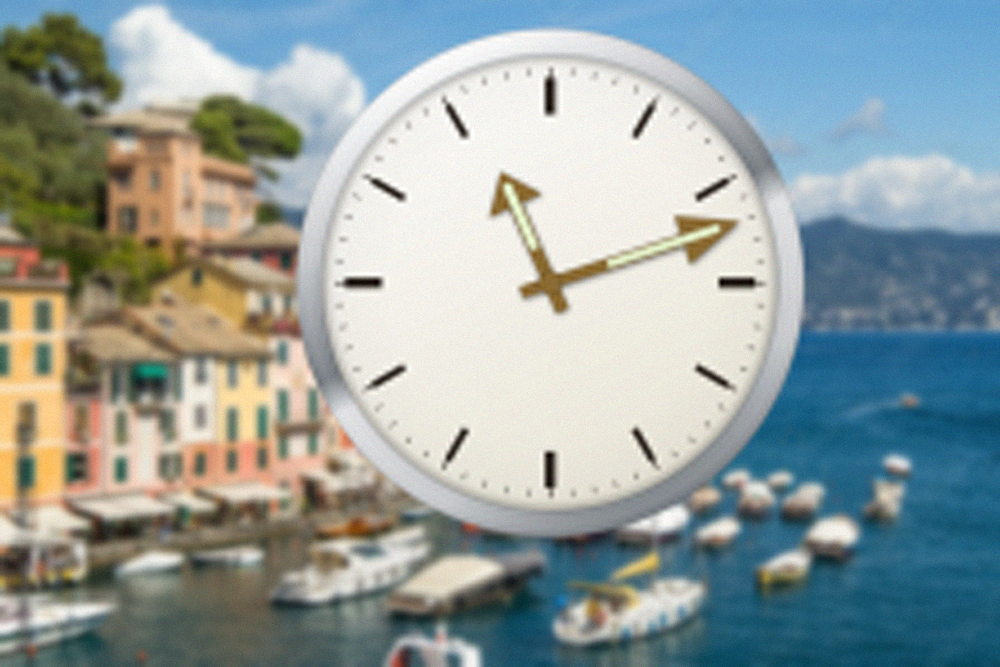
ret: **11:12**
